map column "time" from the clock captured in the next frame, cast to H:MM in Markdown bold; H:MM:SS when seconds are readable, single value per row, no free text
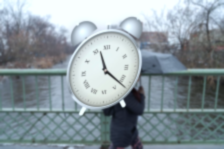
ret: **11:22**
